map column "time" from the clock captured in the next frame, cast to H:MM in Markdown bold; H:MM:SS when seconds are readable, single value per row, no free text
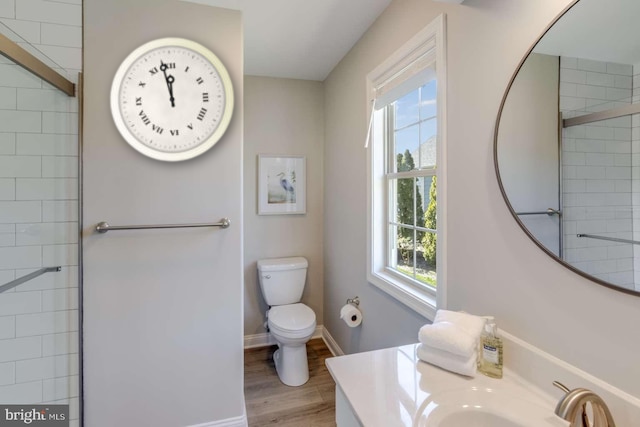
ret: **11:58**
